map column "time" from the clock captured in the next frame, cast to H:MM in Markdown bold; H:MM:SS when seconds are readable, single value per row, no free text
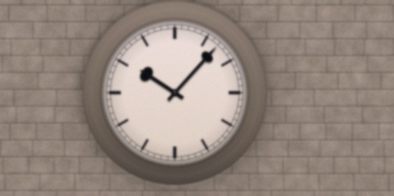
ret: **10:07**
